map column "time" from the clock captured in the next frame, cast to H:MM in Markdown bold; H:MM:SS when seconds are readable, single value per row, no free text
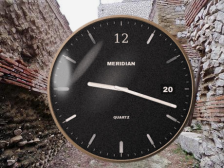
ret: **9:18**
